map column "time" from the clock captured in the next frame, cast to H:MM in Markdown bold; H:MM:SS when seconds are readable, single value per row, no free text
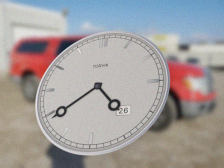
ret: **4:39**
